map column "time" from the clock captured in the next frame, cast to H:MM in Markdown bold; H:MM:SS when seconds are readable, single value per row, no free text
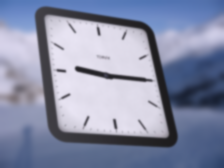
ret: **9:15**
